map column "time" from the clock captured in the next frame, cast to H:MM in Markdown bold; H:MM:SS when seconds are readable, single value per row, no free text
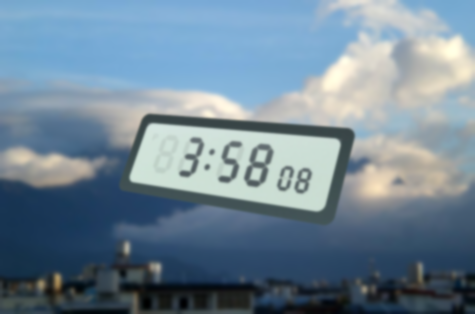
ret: **3:58:08**
